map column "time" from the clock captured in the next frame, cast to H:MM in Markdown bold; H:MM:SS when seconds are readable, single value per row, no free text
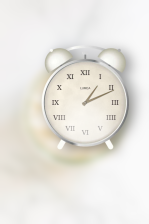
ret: **1:11**
